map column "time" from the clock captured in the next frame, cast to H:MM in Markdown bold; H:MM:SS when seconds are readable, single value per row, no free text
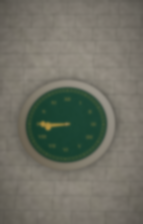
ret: **8:45**
